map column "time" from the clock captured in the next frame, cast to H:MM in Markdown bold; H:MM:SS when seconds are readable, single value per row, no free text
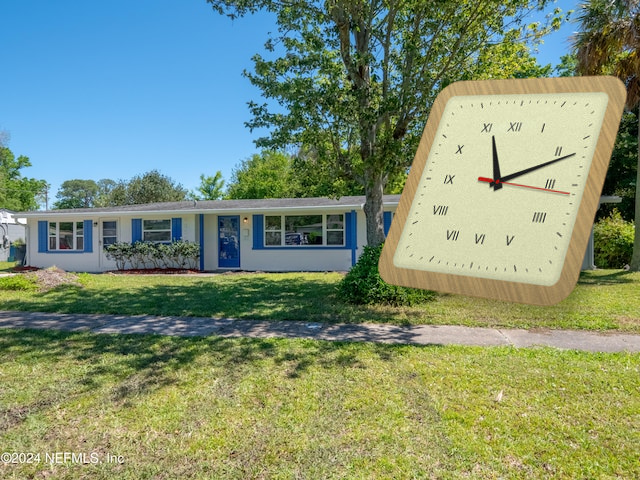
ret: **11:11:16**
